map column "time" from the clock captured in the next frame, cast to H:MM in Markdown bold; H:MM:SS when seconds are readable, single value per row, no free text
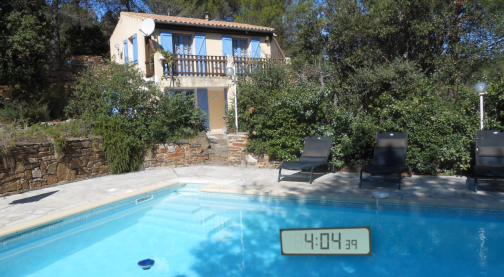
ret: **4:04:39**
